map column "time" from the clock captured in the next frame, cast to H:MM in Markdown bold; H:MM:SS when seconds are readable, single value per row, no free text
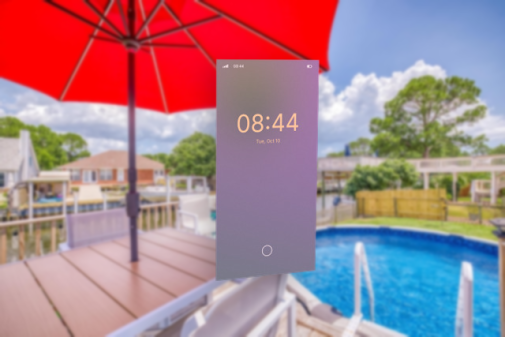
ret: **8:44**
